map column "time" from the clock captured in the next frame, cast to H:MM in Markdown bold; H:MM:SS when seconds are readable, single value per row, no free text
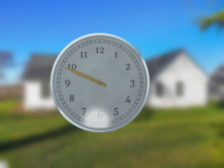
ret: **9:49**
